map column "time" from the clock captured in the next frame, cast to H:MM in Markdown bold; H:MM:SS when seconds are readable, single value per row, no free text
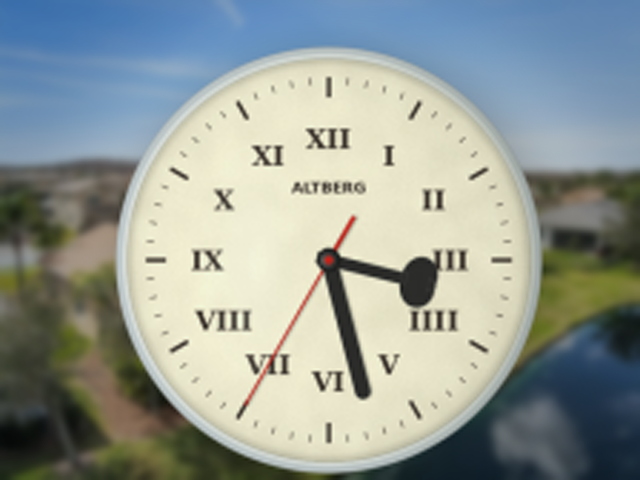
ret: **3:27:35**
